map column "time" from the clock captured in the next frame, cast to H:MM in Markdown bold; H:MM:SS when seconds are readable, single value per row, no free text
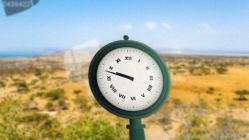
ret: **9:48**
